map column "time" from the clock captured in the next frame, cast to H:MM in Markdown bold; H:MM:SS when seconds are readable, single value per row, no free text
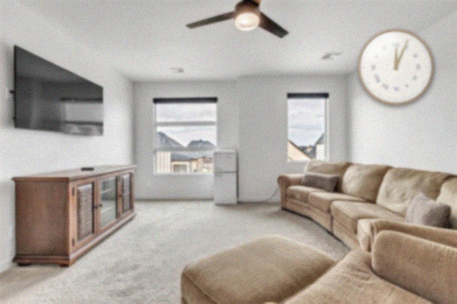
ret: **12:04**
